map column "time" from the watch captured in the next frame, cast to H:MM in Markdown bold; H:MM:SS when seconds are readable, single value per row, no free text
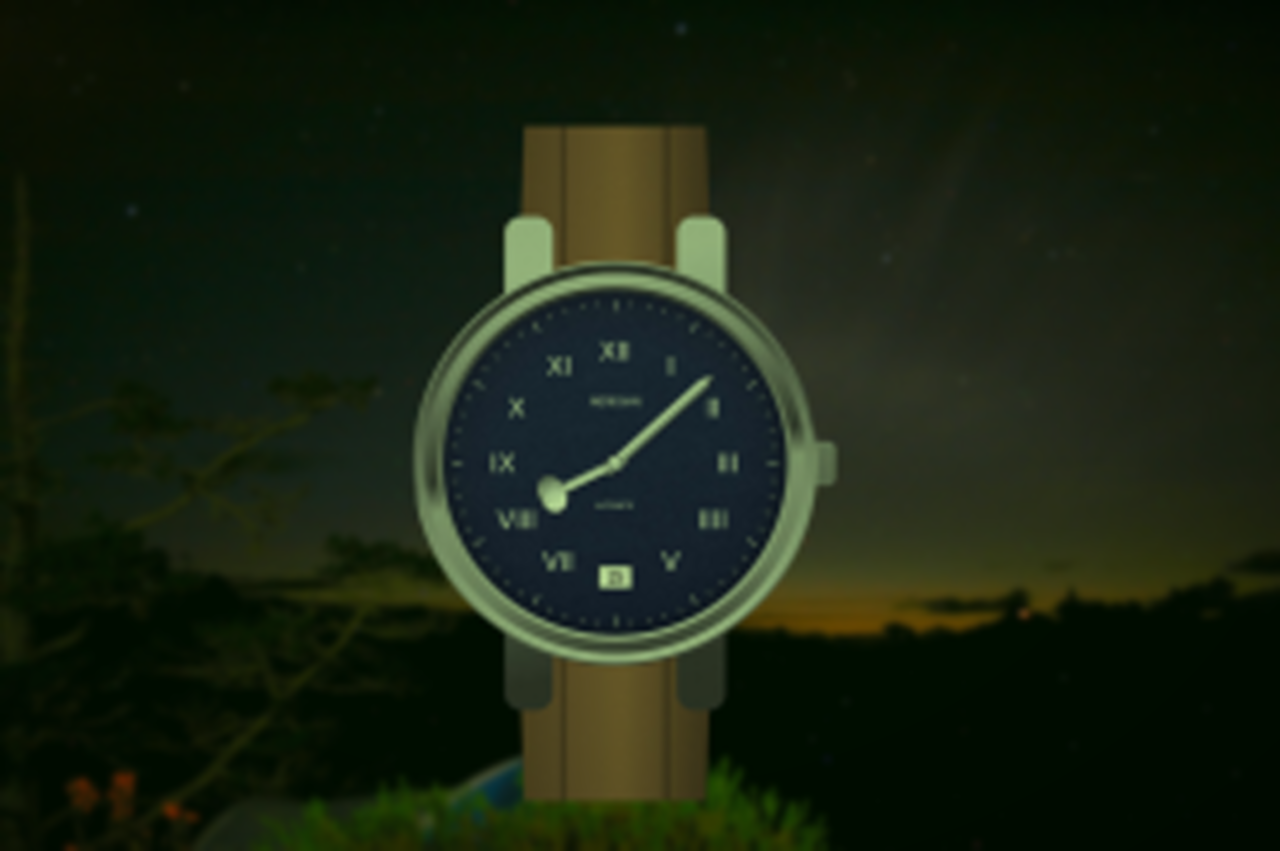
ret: **8:08**
